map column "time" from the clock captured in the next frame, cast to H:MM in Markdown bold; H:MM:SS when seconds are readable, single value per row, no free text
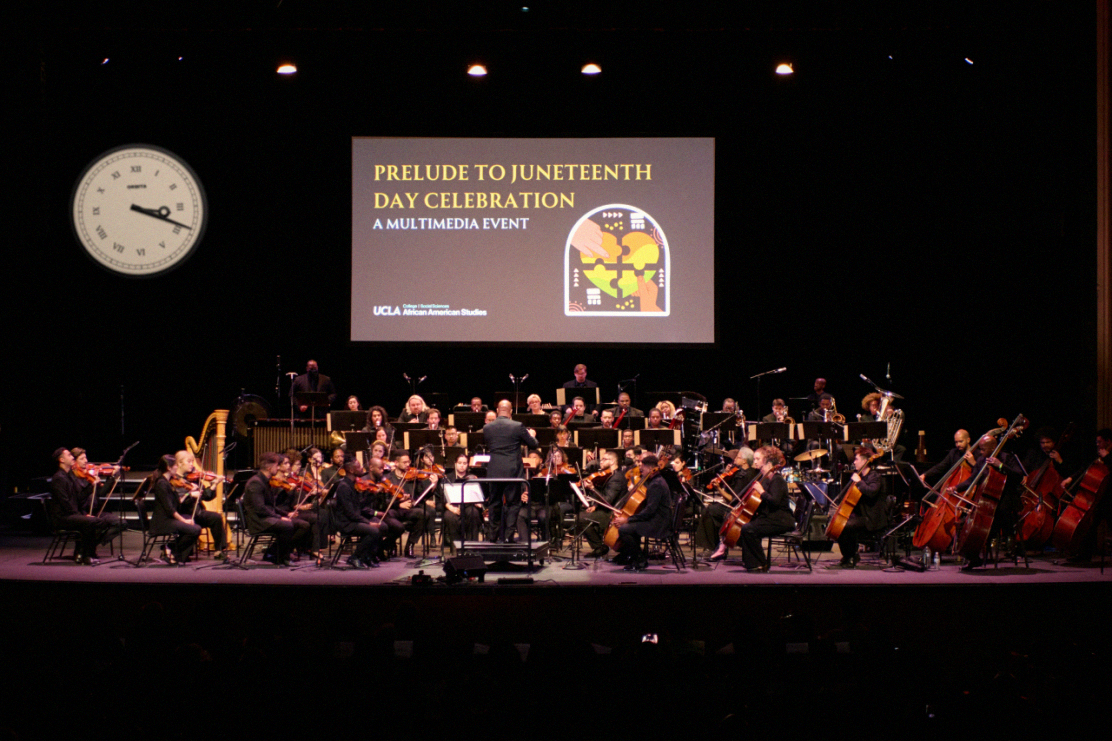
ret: **3:19**
